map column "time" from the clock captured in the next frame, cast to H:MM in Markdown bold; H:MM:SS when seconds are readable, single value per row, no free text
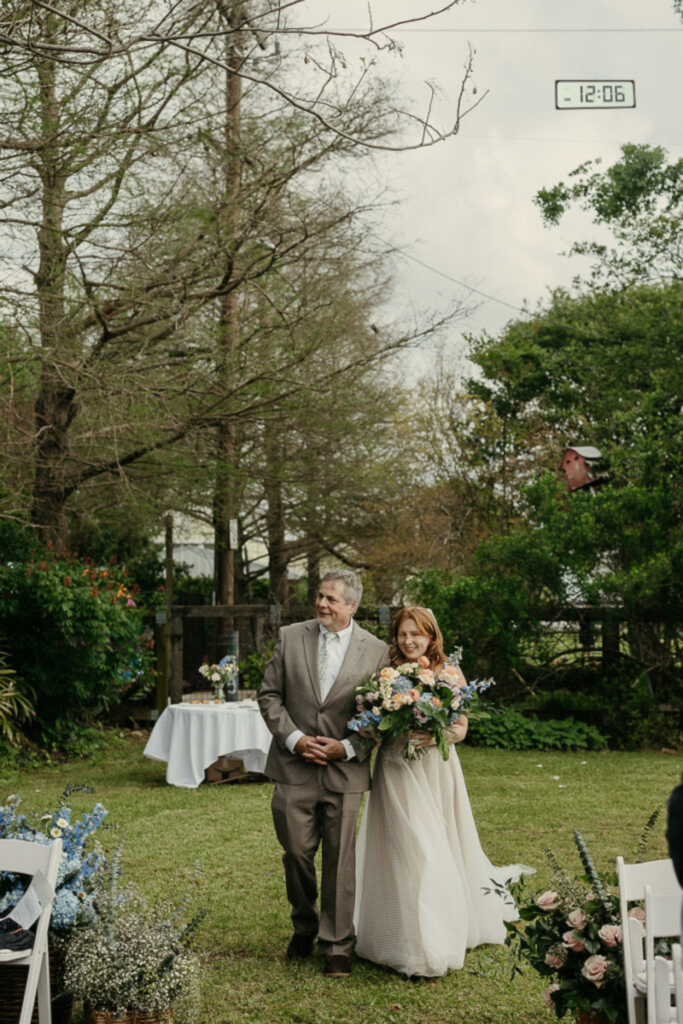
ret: **12:06**
